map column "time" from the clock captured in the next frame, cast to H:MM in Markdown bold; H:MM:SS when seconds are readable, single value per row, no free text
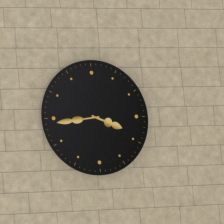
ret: **3:44**
